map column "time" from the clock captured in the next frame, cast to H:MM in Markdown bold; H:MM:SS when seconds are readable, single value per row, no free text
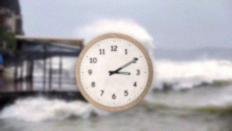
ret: **3:10**
